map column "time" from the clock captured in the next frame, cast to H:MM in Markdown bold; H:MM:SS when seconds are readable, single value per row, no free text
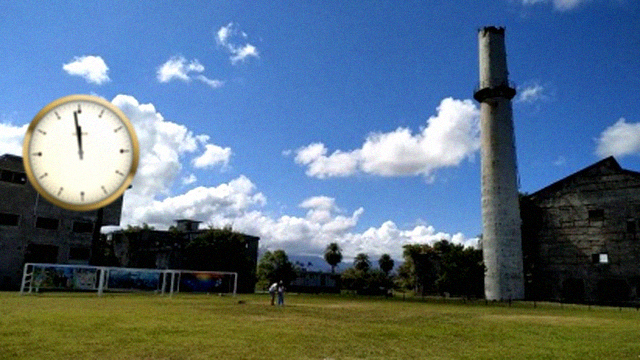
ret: **11:59**
